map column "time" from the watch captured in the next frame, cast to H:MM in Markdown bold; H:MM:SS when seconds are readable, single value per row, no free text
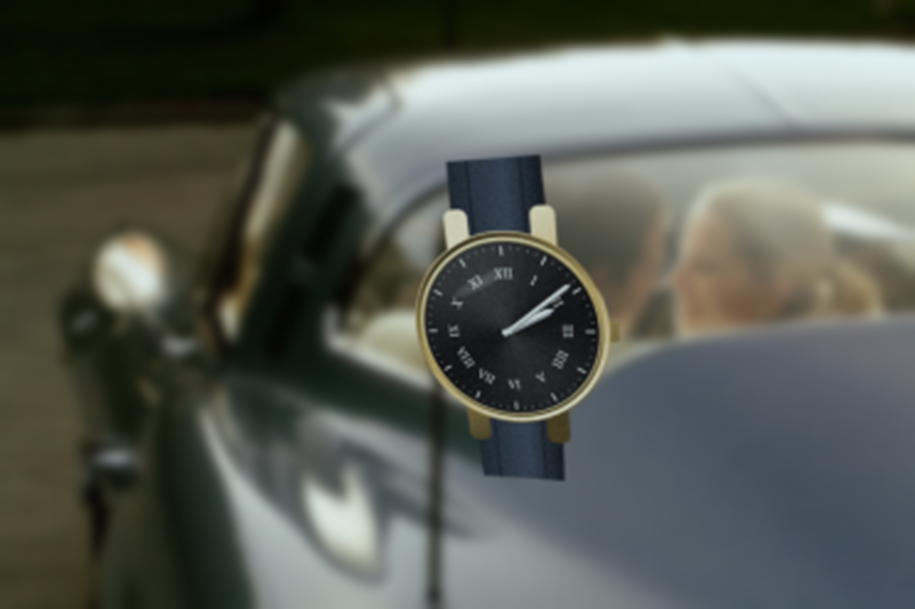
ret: **2:09**
